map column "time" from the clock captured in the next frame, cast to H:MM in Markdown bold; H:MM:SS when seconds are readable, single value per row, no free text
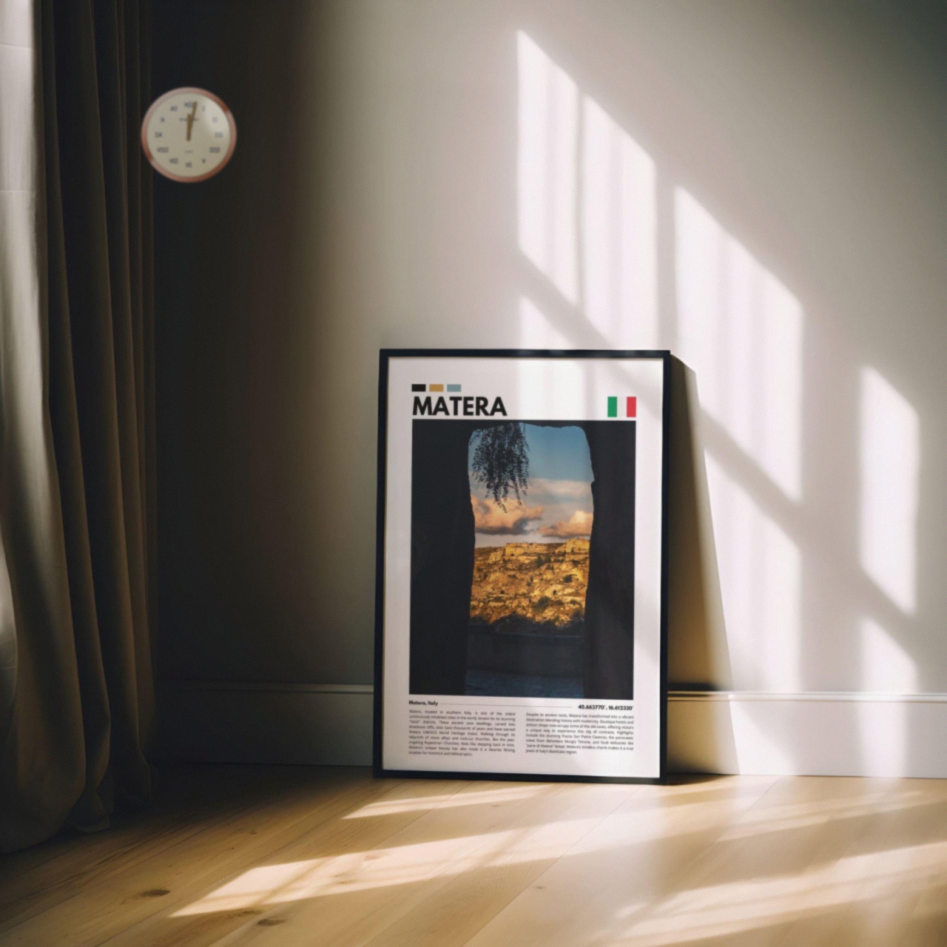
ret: **12:02**
